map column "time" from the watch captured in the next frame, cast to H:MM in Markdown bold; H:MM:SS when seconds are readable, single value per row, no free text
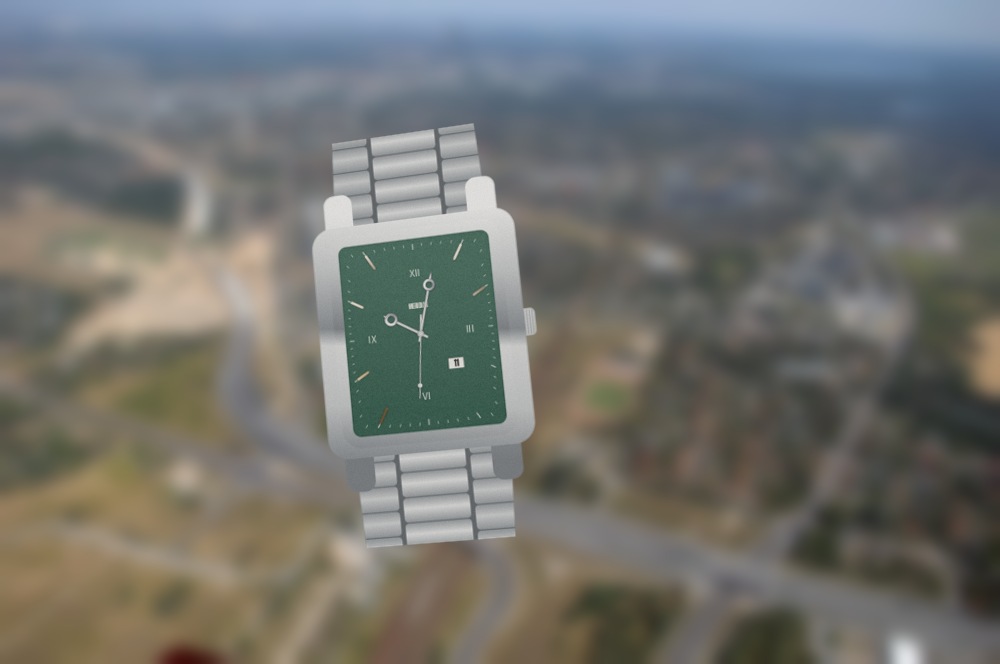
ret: **10:02:31**
